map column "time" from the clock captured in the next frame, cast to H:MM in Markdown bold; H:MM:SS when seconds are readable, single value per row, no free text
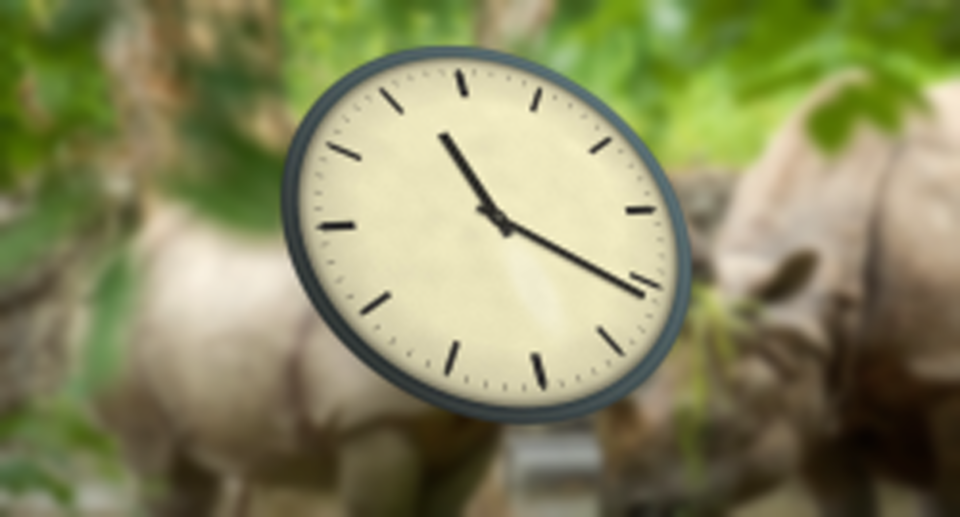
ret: **11:21**
